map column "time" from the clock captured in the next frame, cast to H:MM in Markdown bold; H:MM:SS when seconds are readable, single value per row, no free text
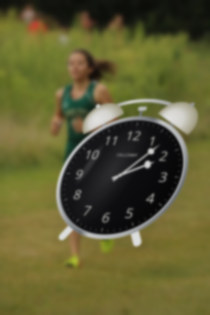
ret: **2:07**
